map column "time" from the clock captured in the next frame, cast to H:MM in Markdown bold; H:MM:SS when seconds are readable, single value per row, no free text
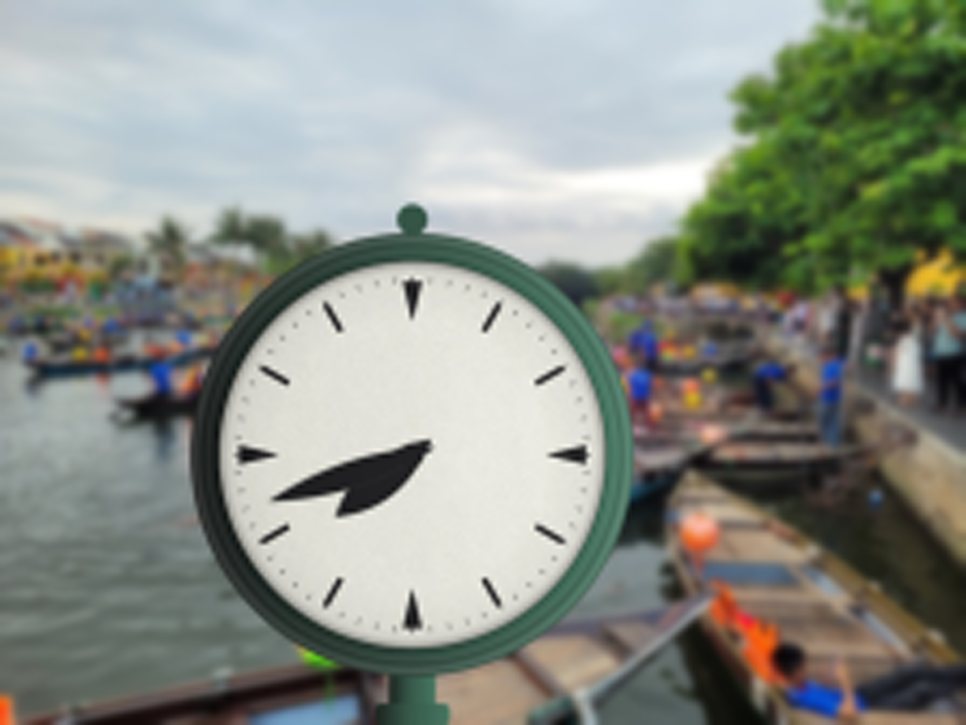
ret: **7:42**
